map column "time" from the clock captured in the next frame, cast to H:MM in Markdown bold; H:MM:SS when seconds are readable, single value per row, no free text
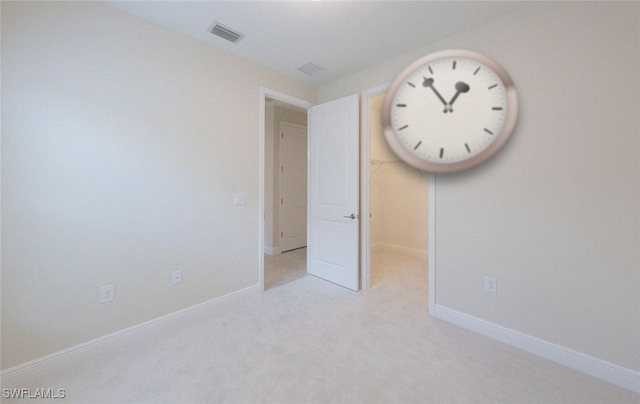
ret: **12:53**
